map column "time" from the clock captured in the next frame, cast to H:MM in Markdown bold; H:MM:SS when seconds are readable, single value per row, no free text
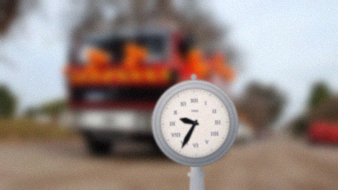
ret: **9:35**
